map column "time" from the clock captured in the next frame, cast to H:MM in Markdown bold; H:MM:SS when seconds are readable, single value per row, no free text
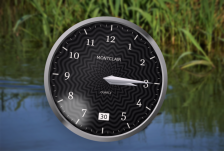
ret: **3:15**
